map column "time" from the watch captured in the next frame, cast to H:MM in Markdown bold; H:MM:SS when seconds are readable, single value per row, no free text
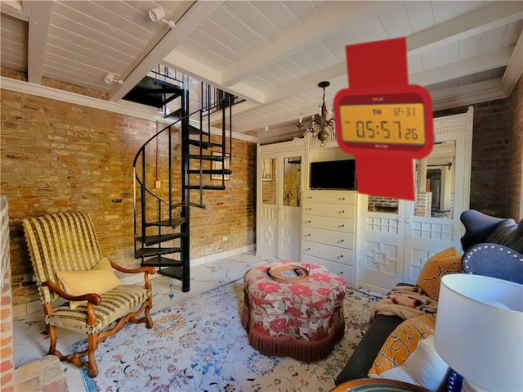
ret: **5:57:26**
